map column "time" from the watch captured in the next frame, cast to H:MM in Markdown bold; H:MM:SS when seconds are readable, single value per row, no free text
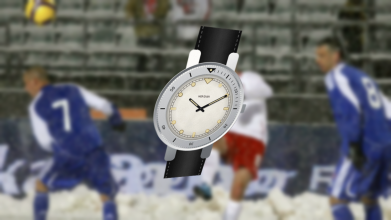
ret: **10:10**
